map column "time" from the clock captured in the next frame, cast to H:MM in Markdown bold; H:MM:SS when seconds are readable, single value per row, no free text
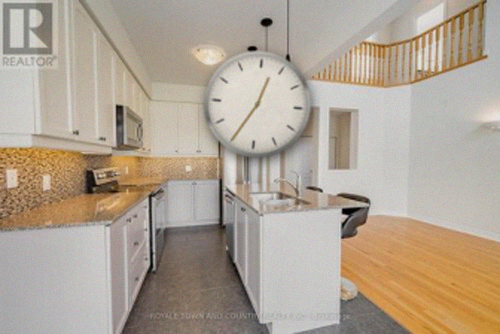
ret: **12:35**
